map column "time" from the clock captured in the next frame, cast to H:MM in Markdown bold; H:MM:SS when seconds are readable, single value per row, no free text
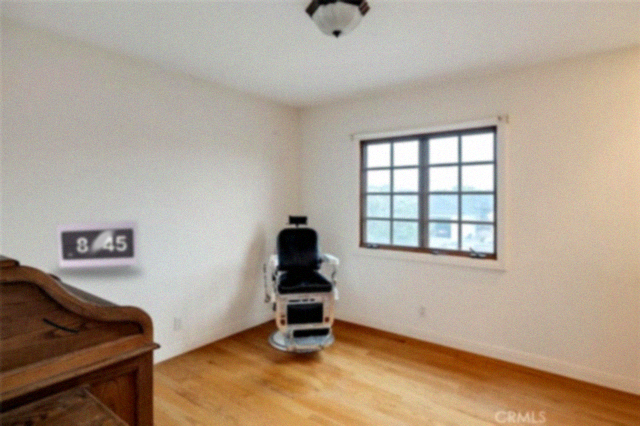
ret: **8:45**
